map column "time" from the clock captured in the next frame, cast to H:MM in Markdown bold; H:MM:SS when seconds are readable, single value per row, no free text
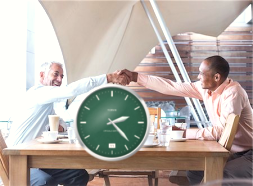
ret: **2:23**
